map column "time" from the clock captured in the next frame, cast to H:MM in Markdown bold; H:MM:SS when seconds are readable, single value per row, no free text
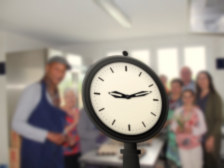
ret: **9:12**
